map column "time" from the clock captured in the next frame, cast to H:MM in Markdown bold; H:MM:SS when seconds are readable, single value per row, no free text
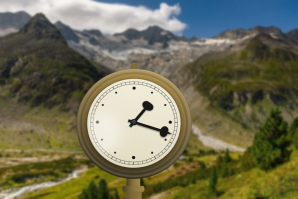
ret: **1:18**
